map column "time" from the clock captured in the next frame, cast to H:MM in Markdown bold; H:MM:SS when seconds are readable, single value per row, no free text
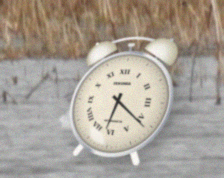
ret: **6:21**
